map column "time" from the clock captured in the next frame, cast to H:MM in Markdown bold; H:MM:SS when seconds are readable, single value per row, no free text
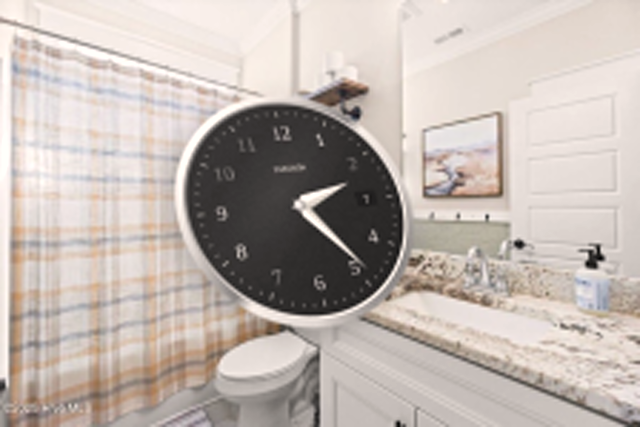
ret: **2:24**
